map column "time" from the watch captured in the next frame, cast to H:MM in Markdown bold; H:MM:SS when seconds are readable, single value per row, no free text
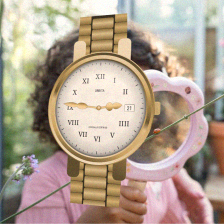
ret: **2:46**
